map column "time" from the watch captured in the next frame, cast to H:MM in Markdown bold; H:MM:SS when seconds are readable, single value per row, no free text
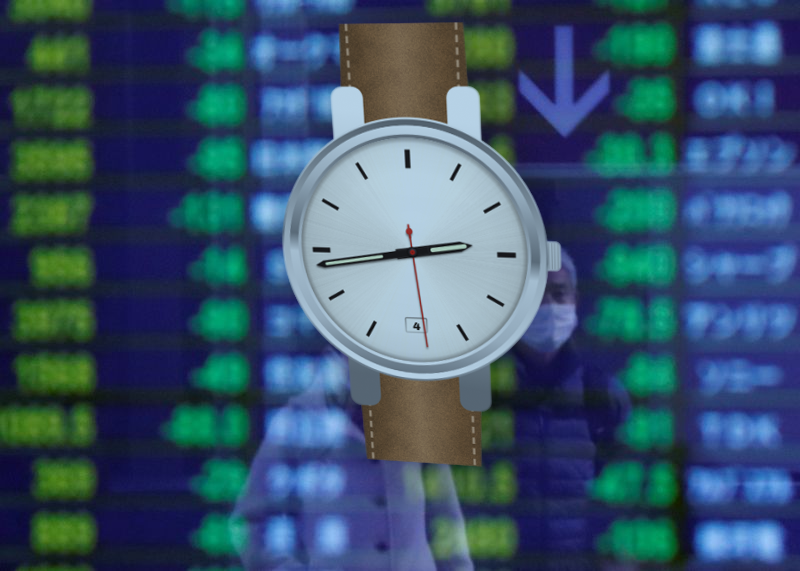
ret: **2:43:29**
